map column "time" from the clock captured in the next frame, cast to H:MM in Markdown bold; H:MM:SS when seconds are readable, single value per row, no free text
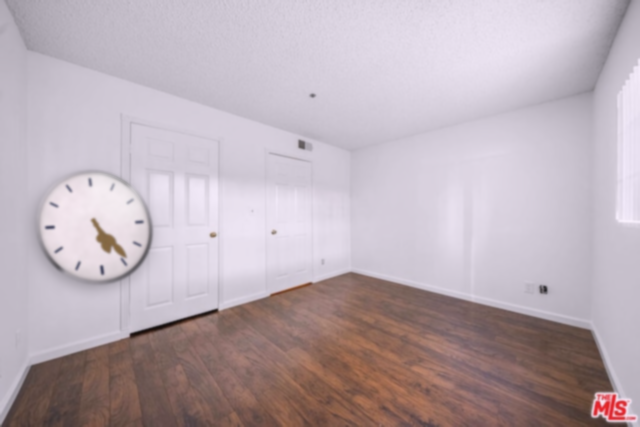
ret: **5:24**
